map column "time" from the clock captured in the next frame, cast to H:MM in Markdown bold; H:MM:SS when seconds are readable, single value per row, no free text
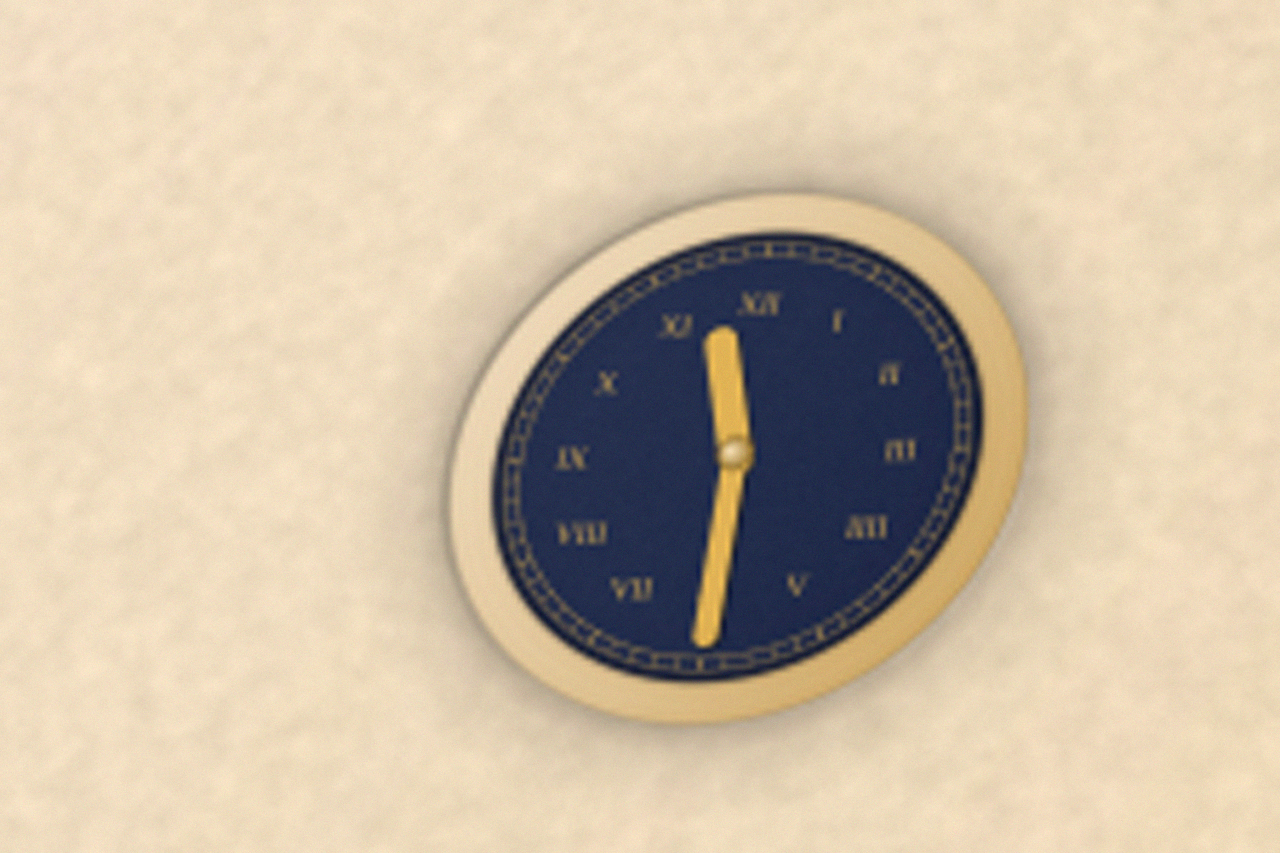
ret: **11:30**
